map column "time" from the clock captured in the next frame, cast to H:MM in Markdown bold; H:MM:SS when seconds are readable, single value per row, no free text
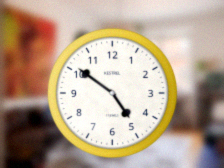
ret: **4:51**
